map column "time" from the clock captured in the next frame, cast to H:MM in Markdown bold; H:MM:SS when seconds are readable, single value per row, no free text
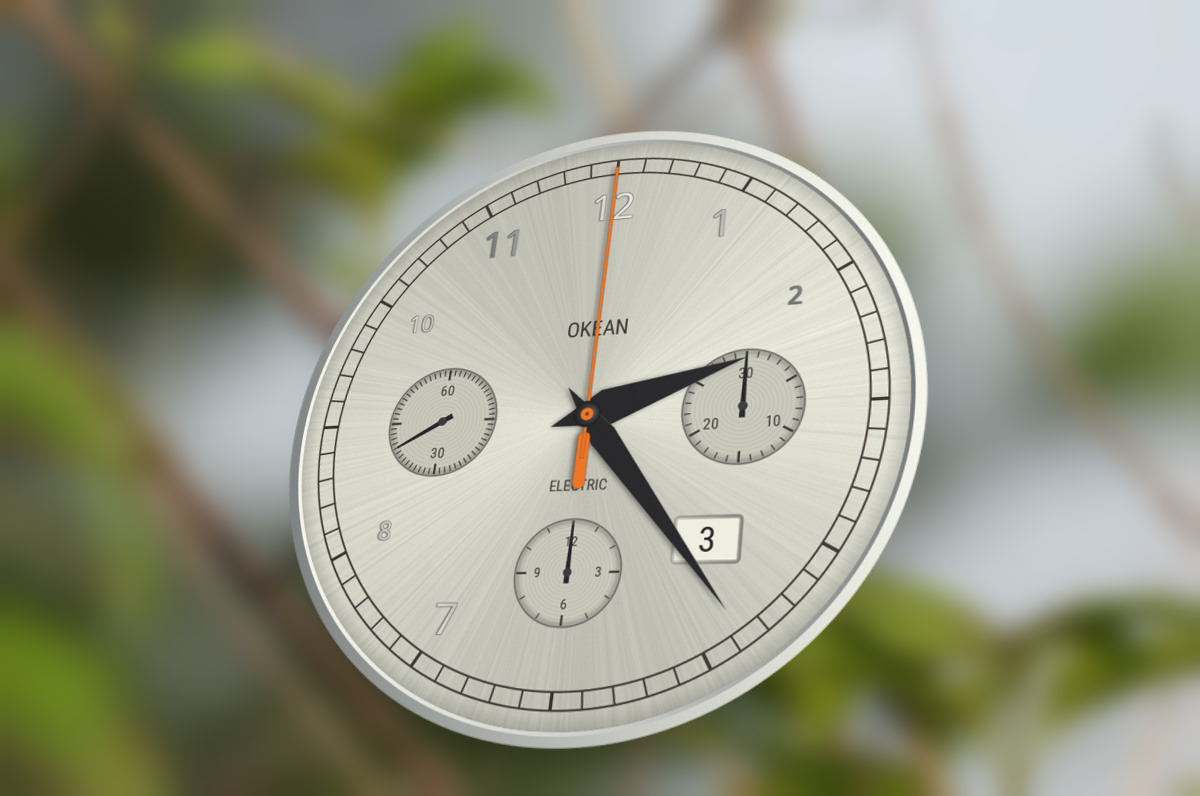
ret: **2:23:40**
